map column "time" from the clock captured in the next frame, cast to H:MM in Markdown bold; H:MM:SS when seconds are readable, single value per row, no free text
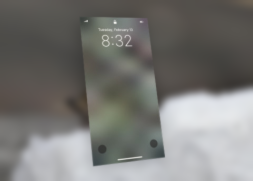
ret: **8:32**
